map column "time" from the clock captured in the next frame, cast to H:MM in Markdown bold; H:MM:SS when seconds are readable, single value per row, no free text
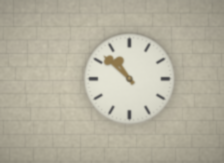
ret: **10:52**
